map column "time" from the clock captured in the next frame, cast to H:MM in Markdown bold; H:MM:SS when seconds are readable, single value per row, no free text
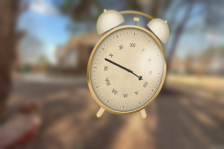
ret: **3:48**
